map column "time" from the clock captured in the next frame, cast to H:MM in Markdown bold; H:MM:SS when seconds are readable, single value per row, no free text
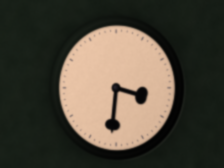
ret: **3:31**
